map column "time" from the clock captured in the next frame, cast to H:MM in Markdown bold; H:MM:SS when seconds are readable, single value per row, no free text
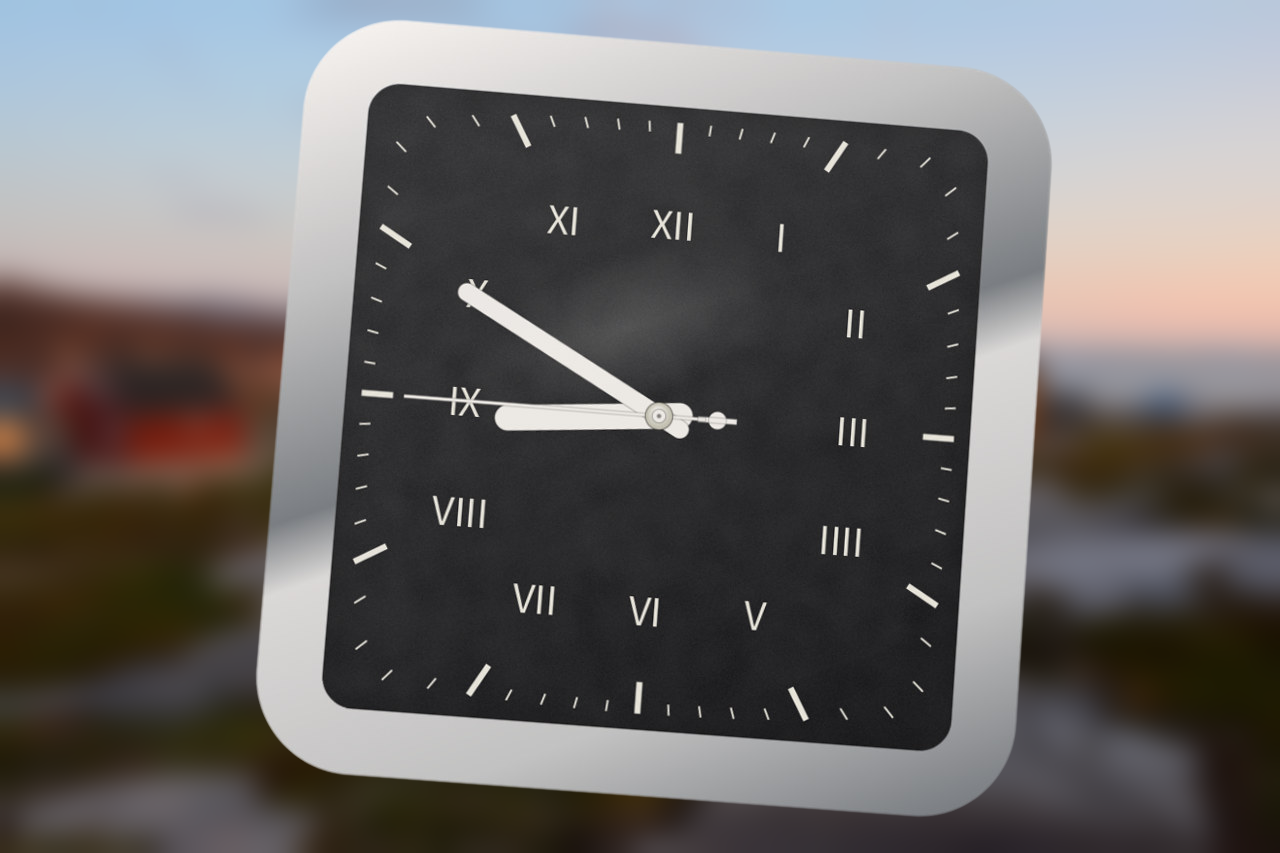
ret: **8:49:45**
